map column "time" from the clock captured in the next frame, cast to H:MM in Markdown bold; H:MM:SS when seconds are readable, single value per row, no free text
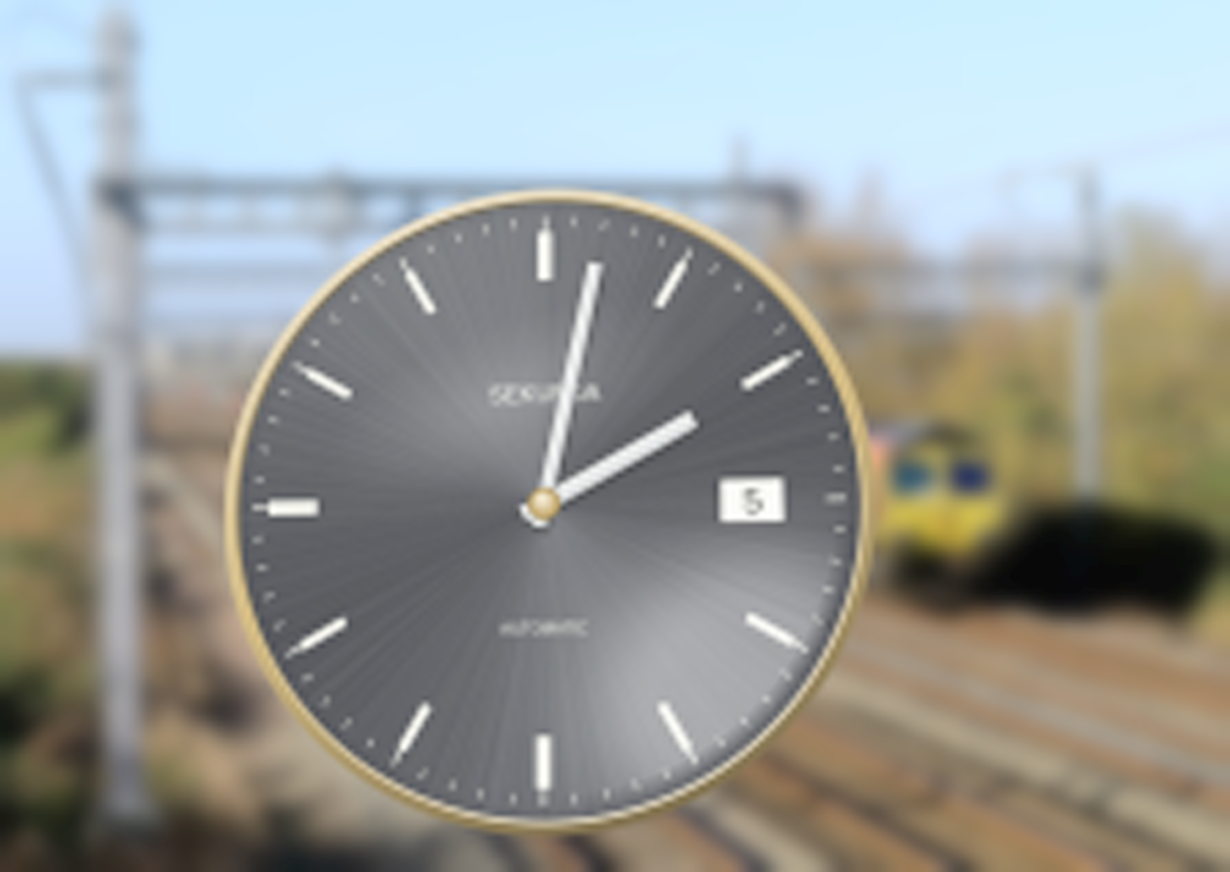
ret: **2:02**
